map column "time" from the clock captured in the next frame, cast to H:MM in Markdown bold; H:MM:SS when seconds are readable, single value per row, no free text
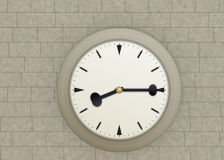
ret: **8:15**
